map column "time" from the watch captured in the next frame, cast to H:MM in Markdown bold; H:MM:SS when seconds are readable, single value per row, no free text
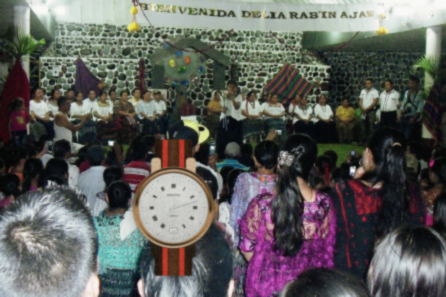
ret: **7:12**
